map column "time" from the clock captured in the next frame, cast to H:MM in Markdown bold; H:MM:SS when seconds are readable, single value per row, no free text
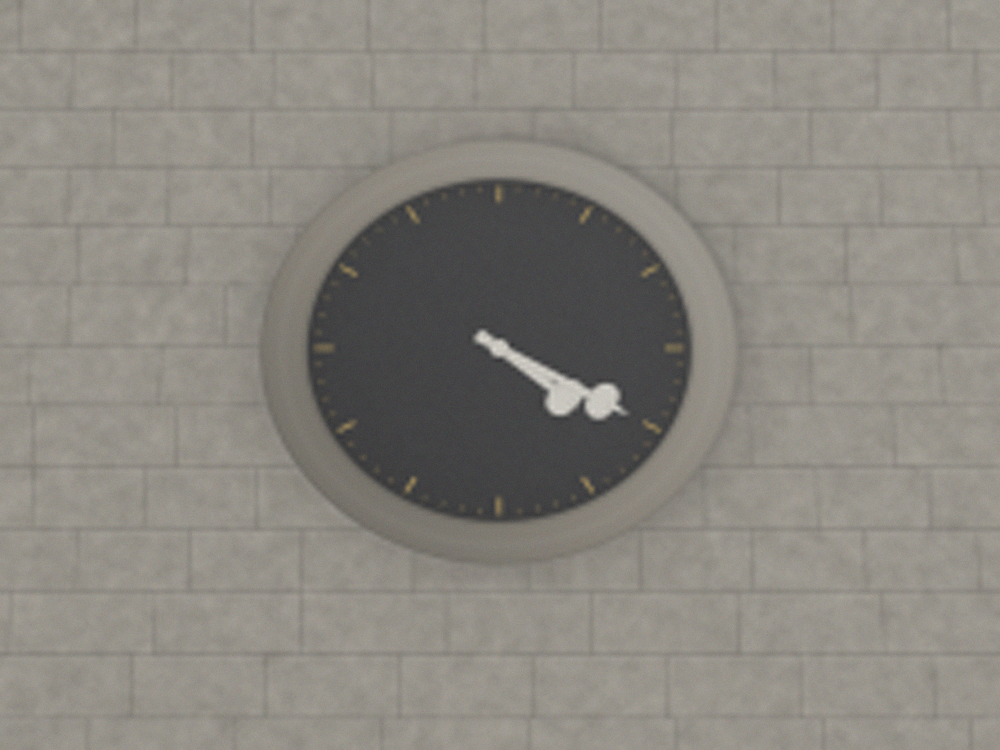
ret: **4:20**
